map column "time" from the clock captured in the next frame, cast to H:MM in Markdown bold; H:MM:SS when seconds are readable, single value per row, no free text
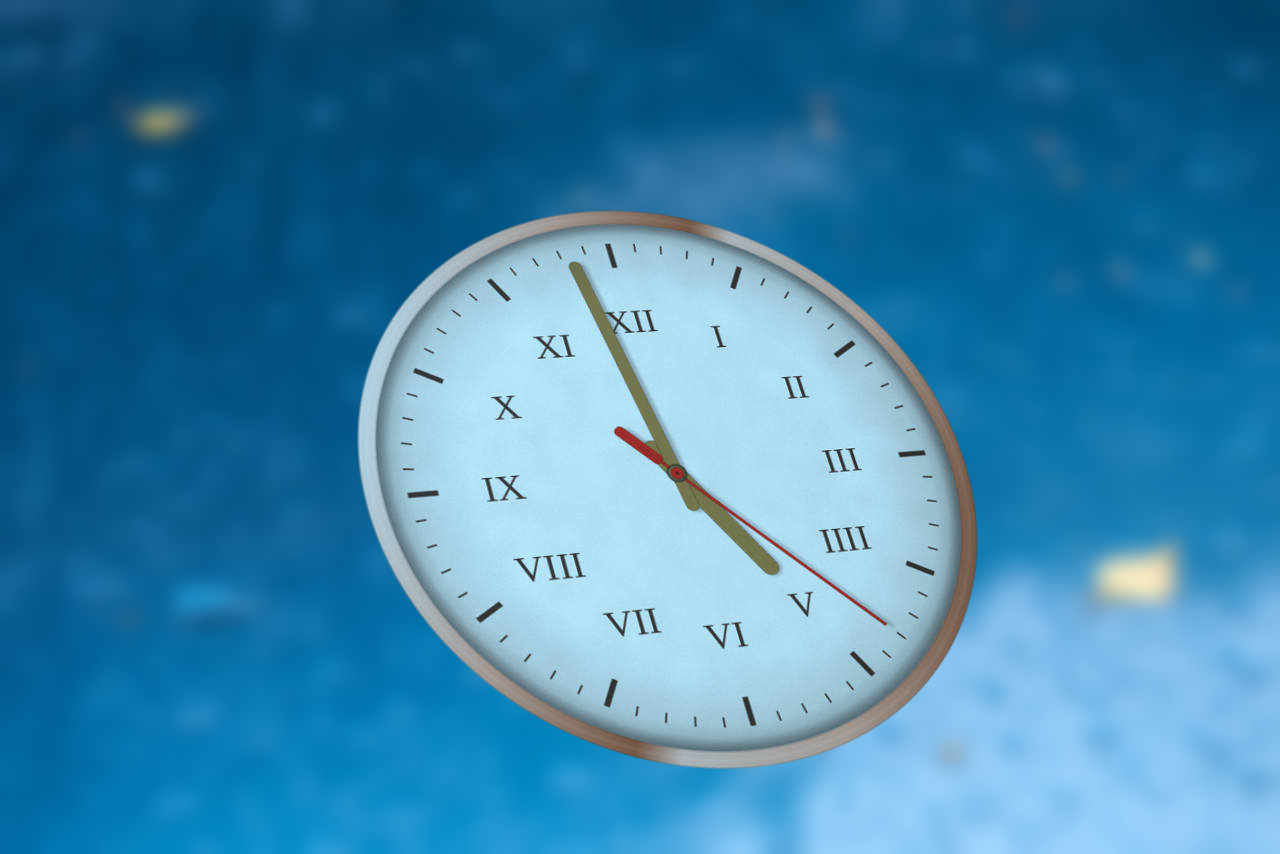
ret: **4:58:23**
